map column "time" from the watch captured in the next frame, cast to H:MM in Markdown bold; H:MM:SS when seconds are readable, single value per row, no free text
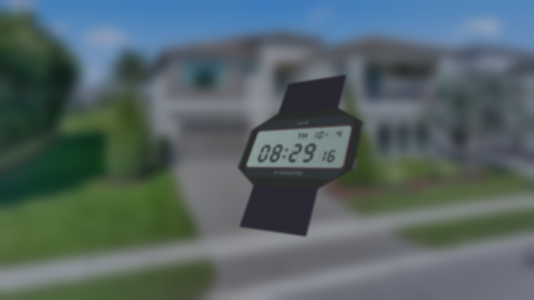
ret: **8:29:16**
